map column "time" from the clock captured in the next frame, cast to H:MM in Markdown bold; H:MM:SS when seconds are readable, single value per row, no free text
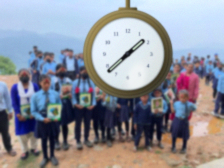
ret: **1:38**
